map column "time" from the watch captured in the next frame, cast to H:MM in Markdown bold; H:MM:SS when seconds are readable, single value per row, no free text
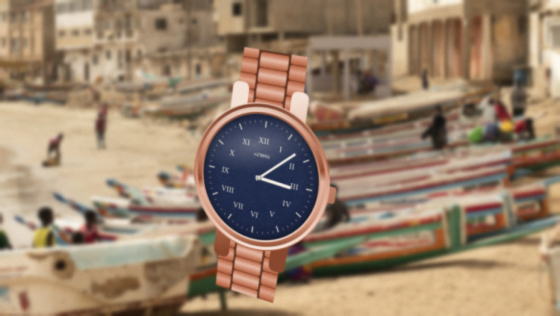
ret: **3:08**
